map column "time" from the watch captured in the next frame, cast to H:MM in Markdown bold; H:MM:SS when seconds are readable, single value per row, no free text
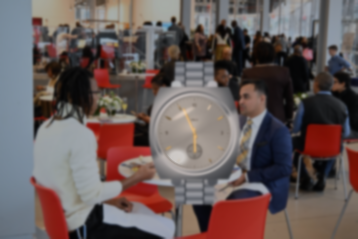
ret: **5:56**
